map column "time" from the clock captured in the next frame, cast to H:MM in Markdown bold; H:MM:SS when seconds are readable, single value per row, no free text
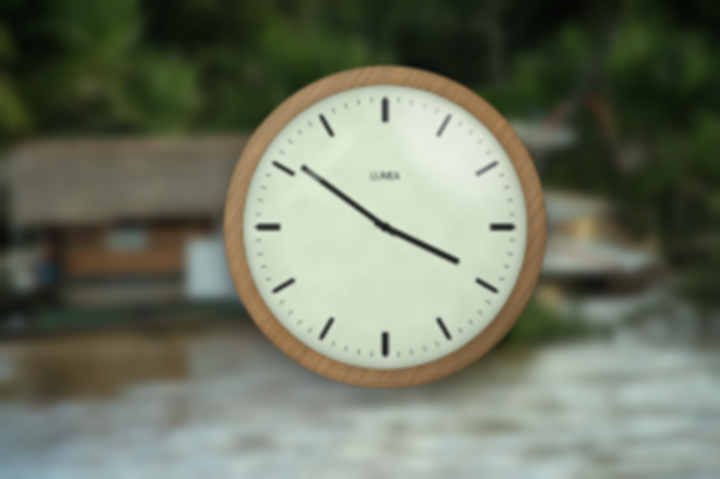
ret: **3:51**
